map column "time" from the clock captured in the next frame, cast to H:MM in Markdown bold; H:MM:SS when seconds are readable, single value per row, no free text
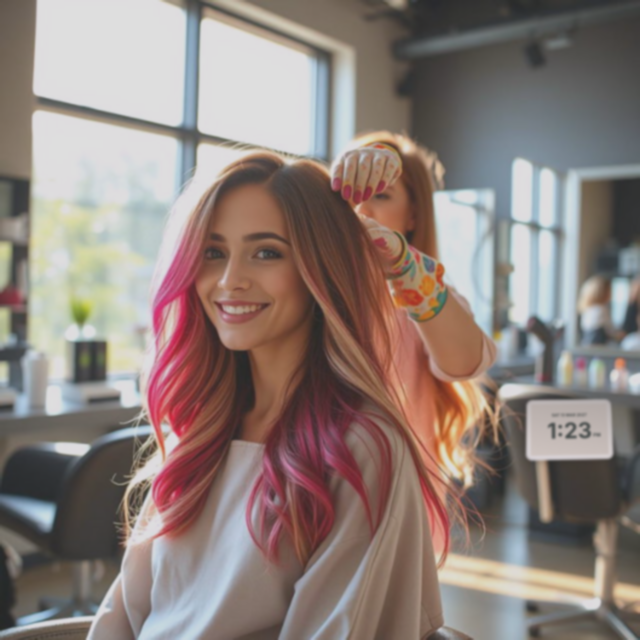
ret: **1:23**
